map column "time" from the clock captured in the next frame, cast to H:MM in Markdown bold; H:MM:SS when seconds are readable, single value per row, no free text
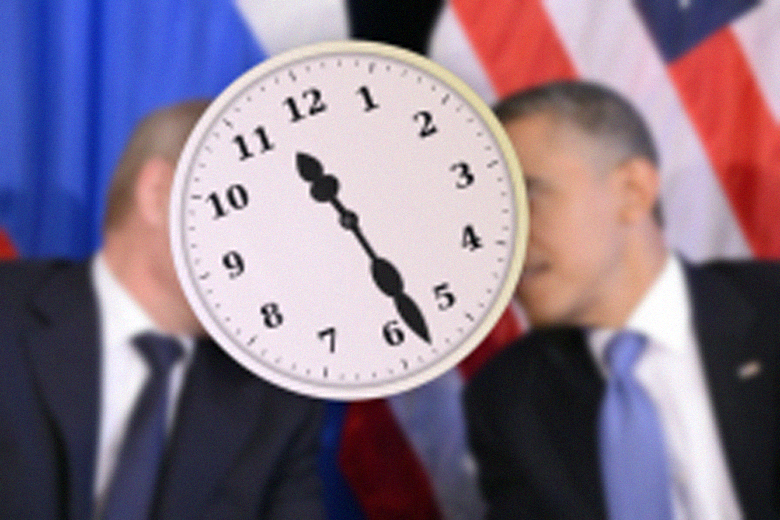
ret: **11:28**
